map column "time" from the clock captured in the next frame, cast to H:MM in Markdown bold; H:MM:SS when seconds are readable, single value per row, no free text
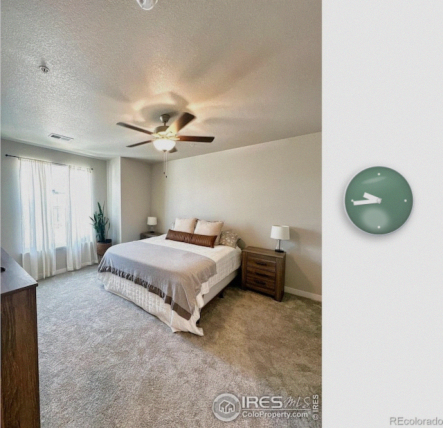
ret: **9:44**
